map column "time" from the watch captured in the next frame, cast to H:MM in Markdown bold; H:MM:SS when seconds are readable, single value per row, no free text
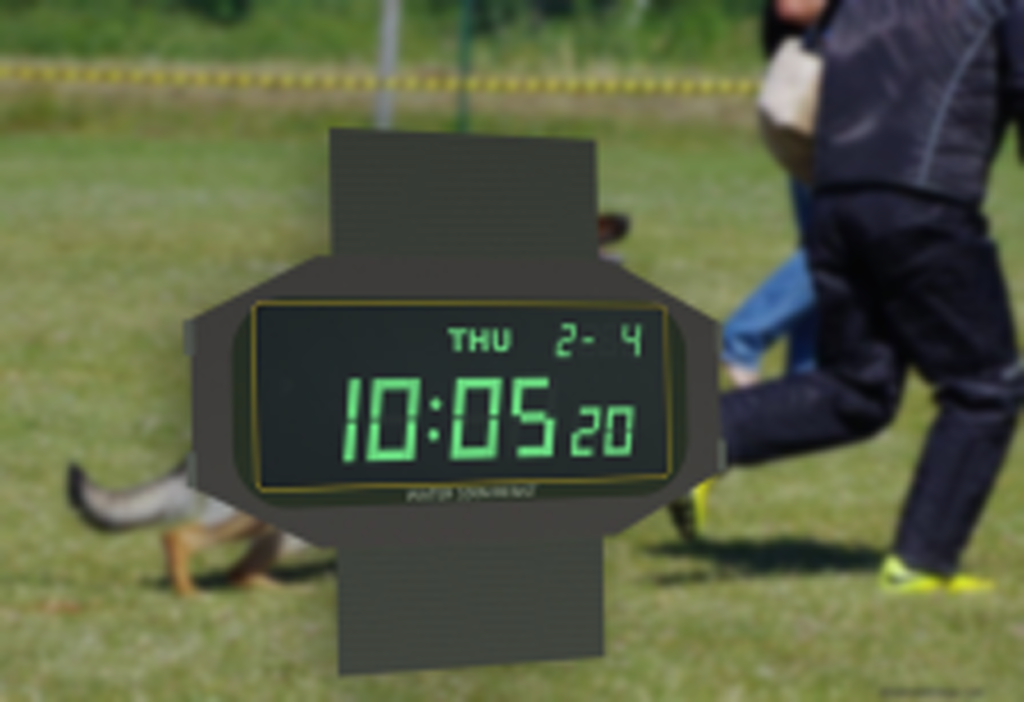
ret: **10:05:20**
